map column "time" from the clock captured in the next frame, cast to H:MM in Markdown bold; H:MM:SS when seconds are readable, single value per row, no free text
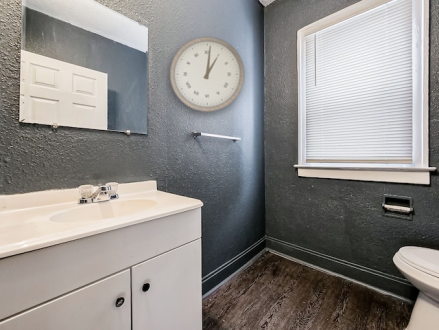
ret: **1:01**
